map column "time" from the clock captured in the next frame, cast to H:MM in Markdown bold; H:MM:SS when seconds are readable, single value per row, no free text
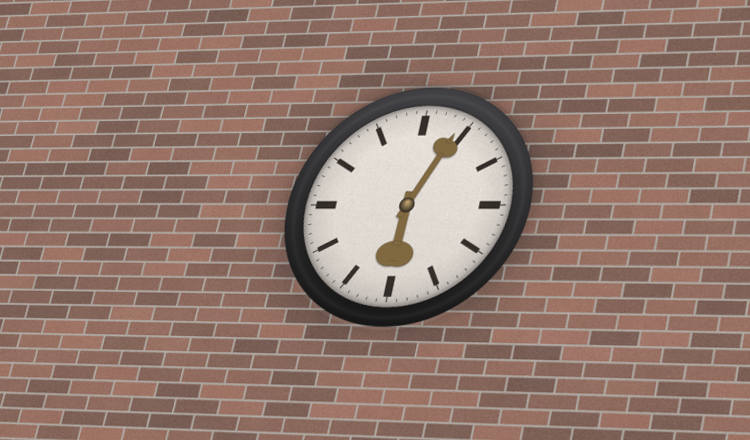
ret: **6:04**
